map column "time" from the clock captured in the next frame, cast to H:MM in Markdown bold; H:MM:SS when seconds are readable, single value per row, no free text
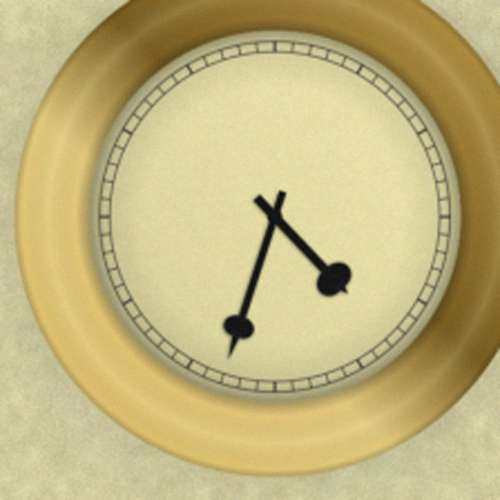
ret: **4:33**
